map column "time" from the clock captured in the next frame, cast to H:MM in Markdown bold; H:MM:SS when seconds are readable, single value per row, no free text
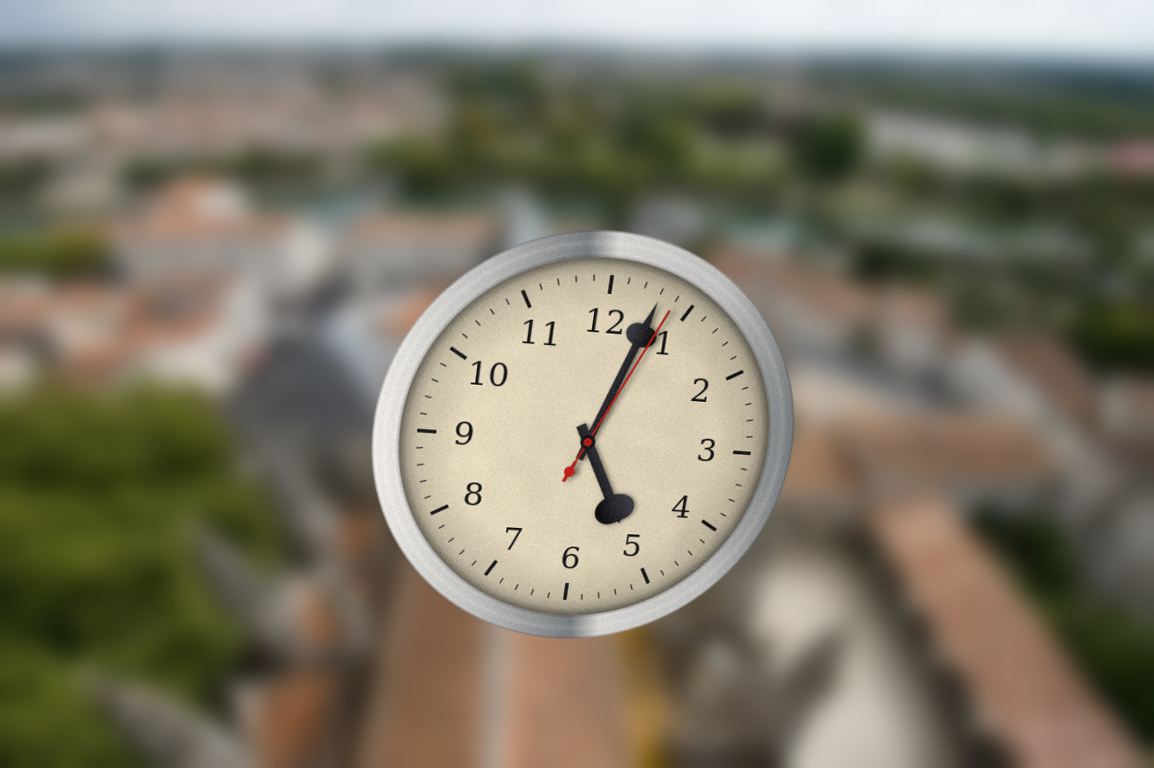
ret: **5:03:04**
